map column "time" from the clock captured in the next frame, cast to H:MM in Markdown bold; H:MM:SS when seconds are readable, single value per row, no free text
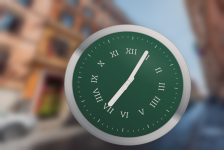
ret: **7:04**
